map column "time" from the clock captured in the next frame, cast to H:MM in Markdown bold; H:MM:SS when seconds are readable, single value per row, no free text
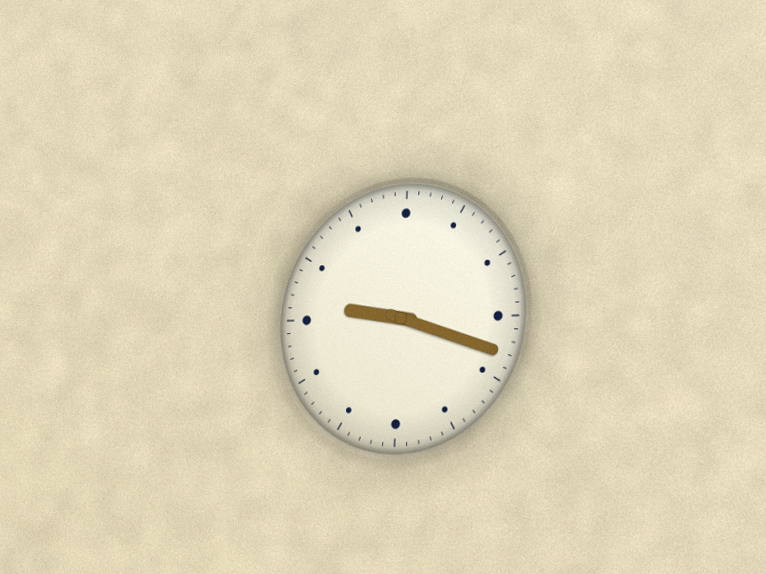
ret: **9:18**
